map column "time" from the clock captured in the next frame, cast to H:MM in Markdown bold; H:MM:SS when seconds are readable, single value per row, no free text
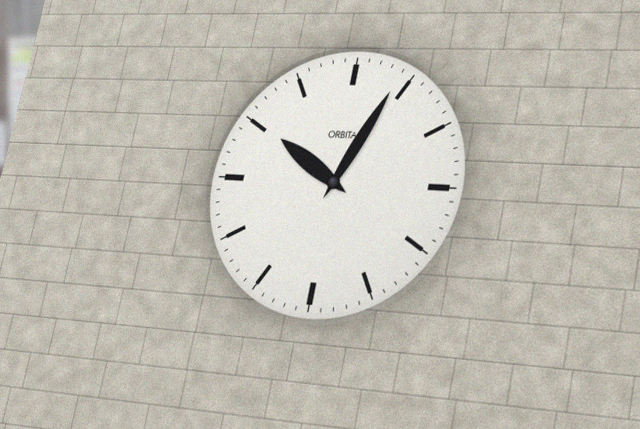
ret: **10:04**
